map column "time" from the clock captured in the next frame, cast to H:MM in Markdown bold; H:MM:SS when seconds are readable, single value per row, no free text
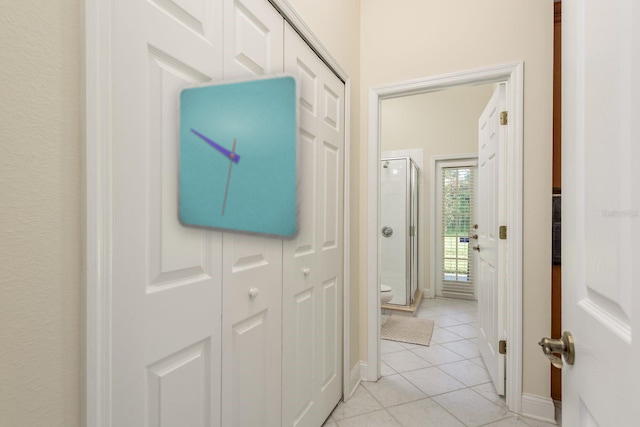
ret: **9:49:32**
